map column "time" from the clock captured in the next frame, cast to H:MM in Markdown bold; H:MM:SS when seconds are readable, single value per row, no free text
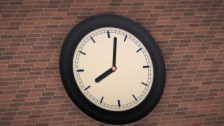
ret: **8:02**
